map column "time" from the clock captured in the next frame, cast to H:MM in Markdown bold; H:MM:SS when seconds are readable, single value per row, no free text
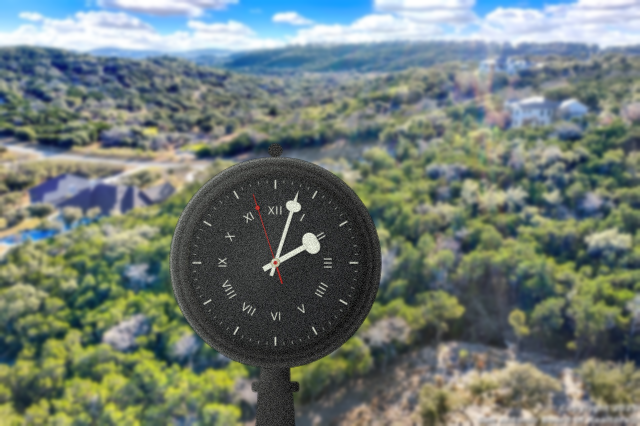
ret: **2:02:57**
